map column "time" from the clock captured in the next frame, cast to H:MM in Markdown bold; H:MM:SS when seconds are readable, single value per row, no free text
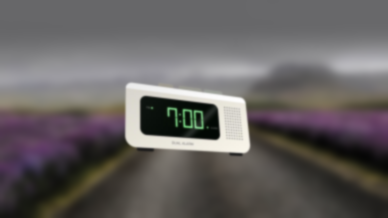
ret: **7:00**
